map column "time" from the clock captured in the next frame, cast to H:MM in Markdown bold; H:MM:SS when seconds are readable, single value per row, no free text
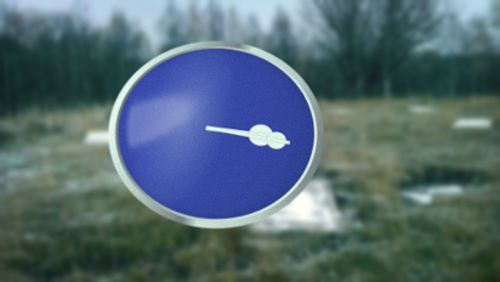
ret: **3:17**
